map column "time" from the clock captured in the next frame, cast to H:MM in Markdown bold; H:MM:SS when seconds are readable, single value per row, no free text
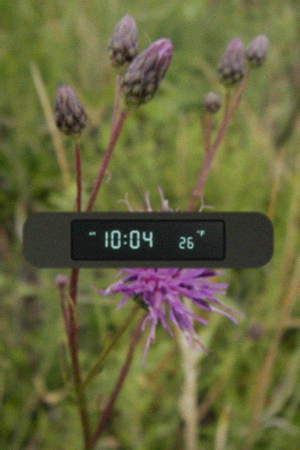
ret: **10:04**
